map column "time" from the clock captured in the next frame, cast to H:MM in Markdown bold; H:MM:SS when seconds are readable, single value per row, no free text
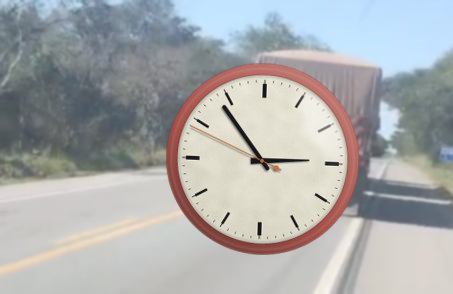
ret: **2:53:49**
